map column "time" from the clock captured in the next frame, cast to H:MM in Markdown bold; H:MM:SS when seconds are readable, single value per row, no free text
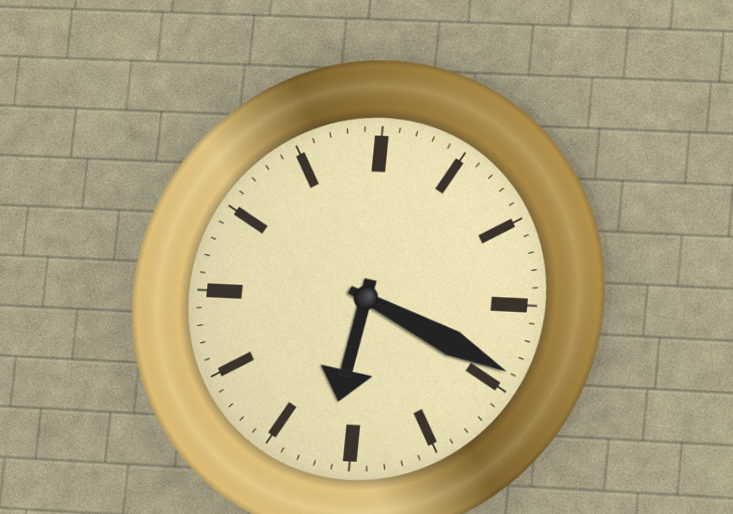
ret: **6:19**
